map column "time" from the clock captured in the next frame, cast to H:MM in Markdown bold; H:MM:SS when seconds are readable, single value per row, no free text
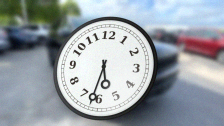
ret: **5:32**
